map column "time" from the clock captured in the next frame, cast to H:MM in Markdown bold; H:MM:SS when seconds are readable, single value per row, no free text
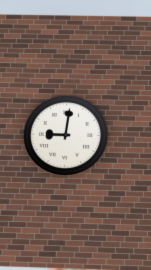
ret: **9:01**
